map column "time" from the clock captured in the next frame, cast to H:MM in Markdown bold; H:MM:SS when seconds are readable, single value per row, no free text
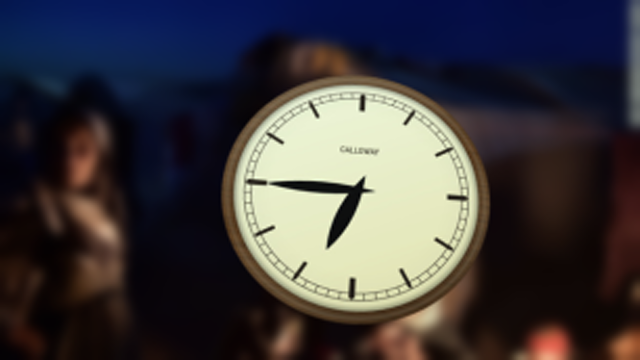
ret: **6:45**
